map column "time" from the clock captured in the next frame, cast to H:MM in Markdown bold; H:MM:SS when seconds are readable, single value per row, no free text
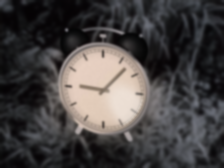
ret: **9:07**
